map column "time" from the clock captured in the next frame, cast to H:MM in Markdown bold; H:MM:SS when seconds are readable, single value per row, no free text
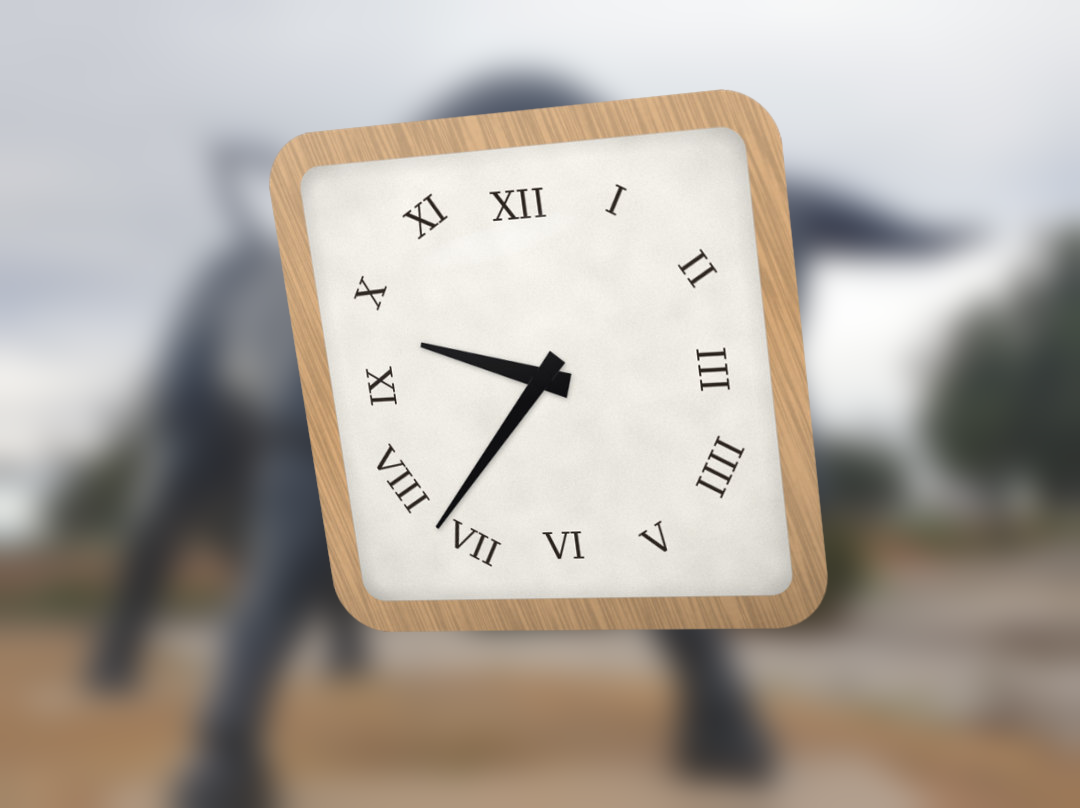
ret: **9:37**
